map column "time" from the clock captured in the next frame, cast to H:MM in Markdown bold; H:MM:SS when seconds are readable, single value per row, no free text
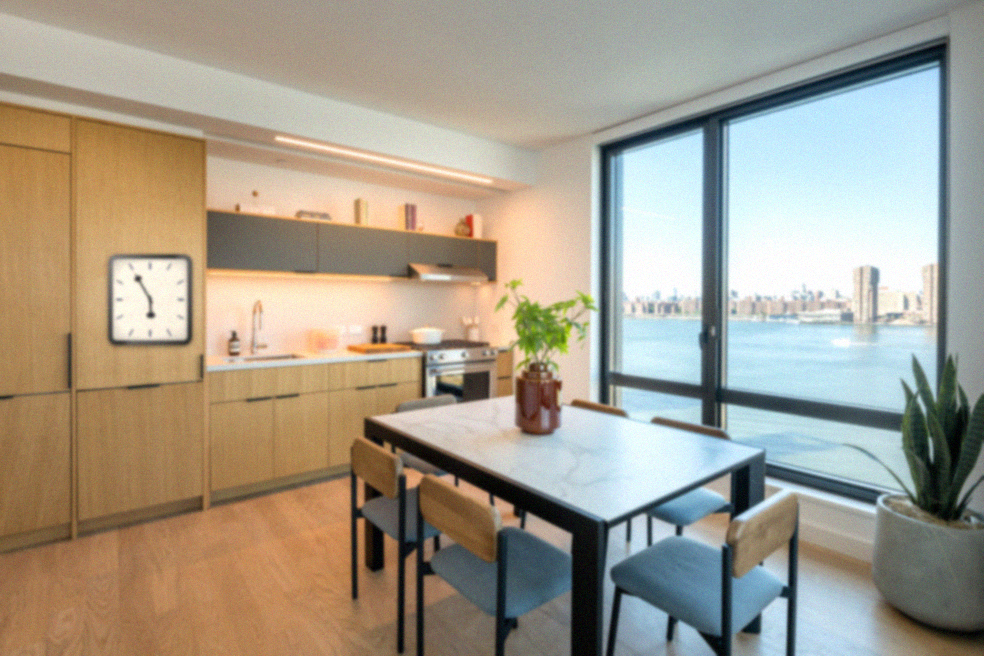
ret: **5:55**
